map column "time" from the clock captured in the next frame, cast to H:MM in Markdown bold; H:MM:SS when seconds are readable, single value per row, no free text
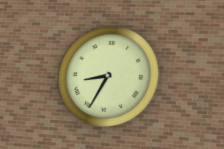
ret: **8:34**
